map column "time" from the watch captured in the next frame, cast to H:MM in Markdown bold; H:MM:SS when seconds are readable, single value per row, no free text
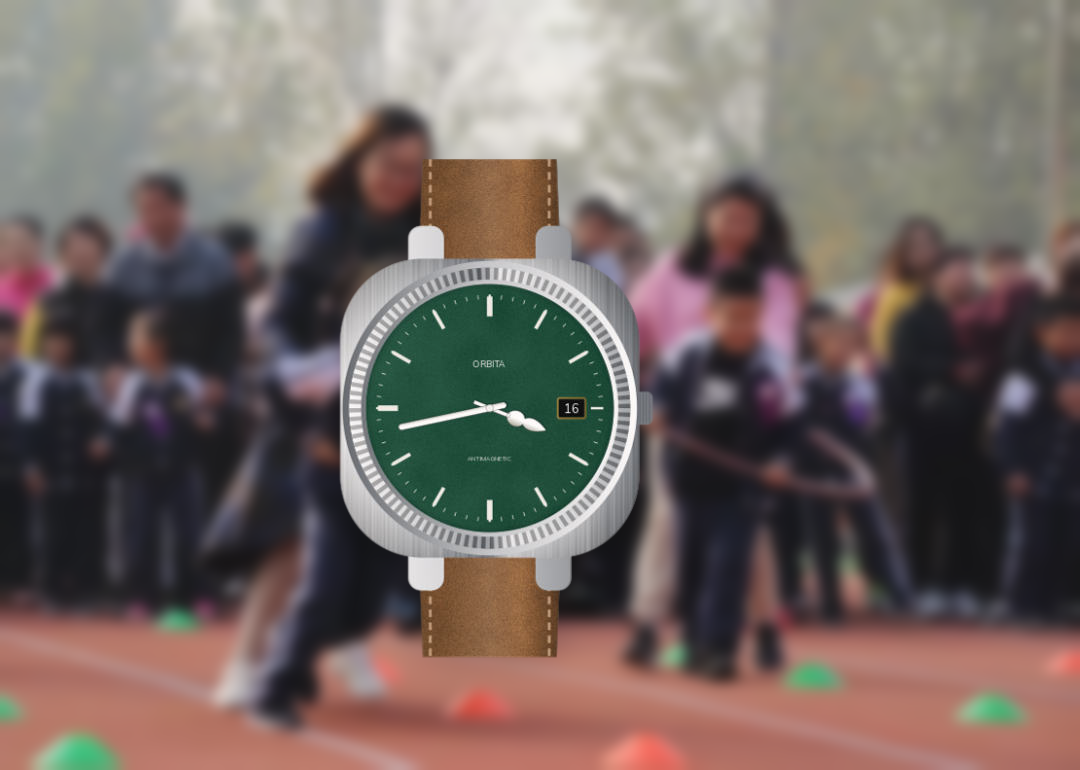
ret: **3:43**
